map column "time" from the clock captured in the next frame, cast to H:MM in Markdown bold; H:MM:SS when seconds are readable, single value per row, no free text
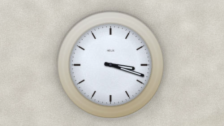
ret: **3:18**
